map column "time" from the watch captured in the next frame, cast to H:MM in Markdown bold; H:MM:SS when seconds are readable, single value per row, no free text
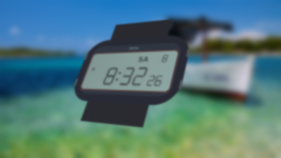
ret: **8:32**
